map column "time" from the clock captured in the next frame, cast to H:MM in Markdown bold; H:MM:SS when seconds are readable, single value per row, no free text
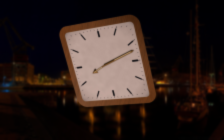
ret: **8:12**
